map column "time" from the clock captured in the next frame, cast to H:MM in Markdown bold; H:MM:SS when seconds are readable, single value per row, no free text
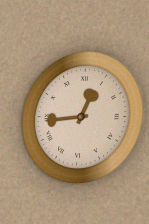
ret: **12:44**
